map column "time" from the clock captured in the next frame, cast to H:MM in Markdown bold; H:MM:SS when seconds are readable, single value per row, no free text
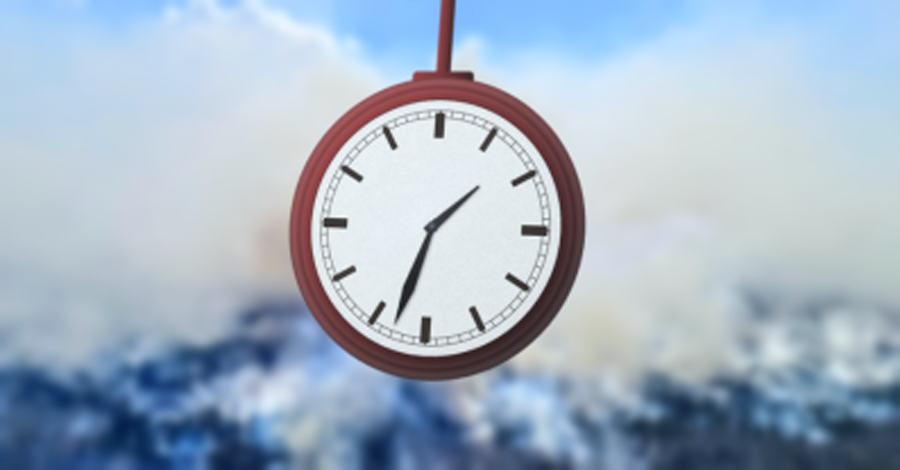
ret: **1:33**
